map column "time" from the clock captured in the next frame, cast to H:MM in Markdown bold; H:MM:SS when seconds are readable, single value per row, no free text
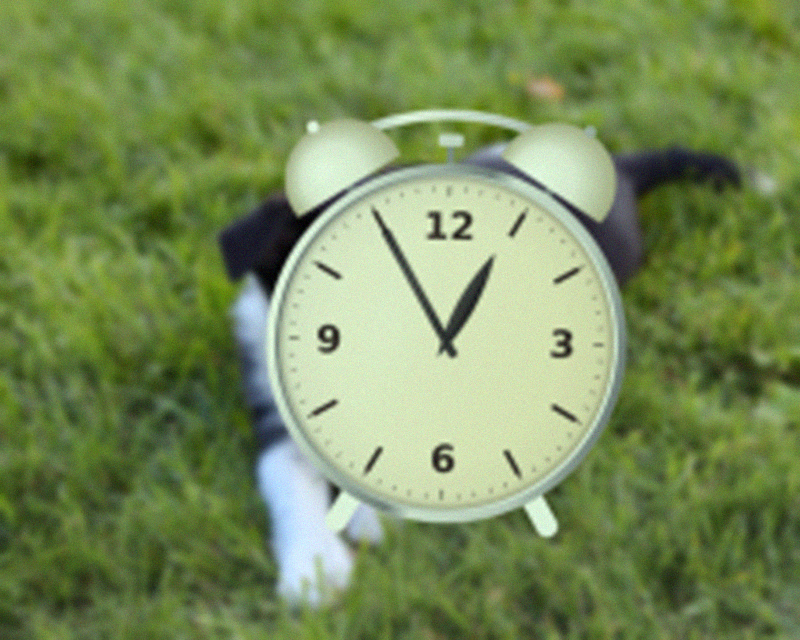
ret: **12:55**
